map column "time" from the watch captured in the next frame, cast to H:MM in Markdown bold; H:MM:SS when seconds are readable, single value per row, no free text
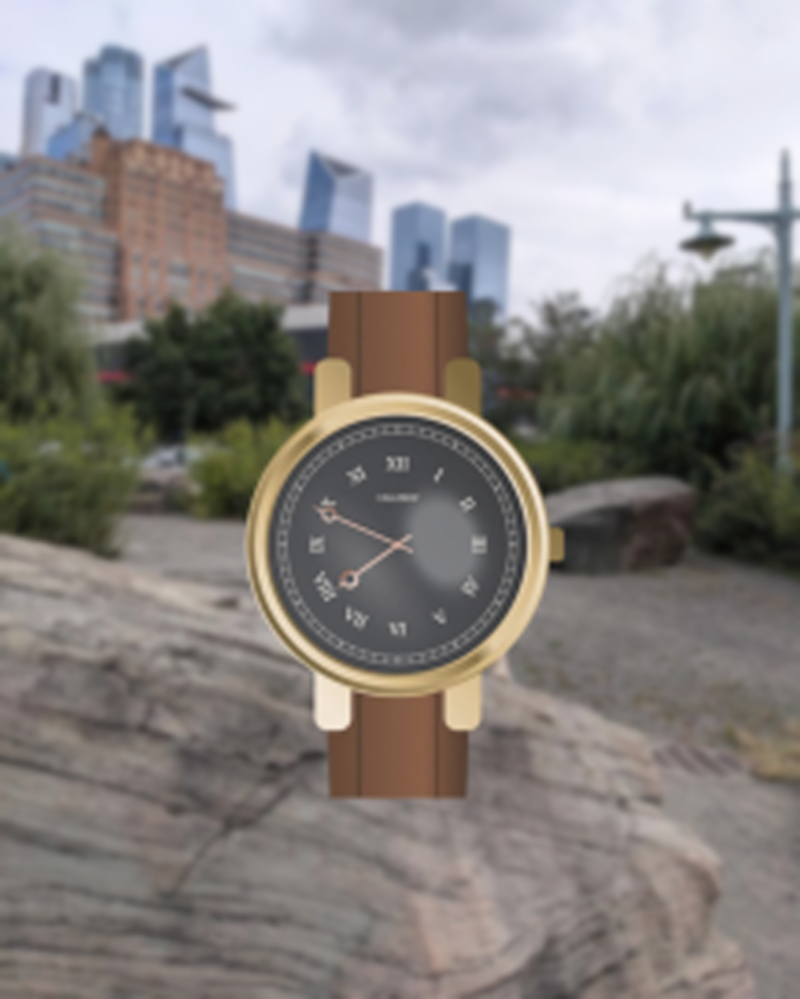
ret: **7:49**
